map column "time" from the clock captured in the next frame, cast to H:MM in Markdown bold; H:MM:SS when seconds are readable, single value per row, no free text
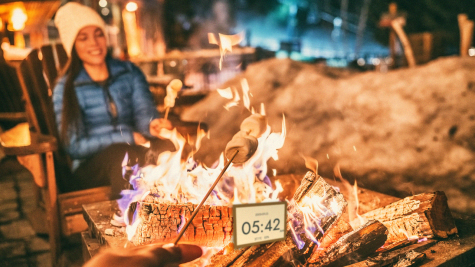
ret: **5:42**
